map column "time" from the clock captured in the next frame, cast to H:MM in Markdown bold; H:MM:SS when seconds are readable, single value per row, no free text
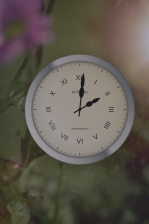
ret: **2:01**
